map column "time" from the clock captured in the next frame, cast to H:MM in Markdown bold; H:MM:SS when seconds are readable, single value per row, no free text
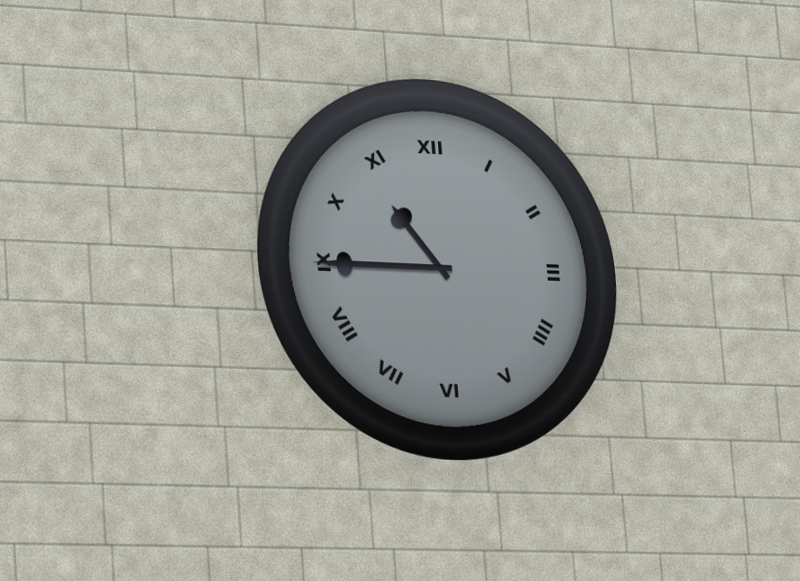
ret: **10:45**
